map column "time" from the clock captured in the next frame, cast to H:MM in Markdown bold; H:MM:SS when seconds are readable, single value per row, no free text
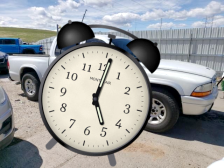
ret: **5:01**
